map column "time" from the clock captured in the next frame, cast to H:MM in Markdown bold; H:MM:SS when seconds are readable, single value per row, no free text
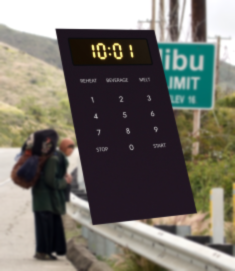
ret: **10:01**
